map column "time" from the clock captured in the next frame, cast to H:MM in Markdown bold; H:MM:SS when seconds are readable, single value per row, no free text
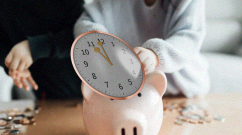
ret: **10:59**
